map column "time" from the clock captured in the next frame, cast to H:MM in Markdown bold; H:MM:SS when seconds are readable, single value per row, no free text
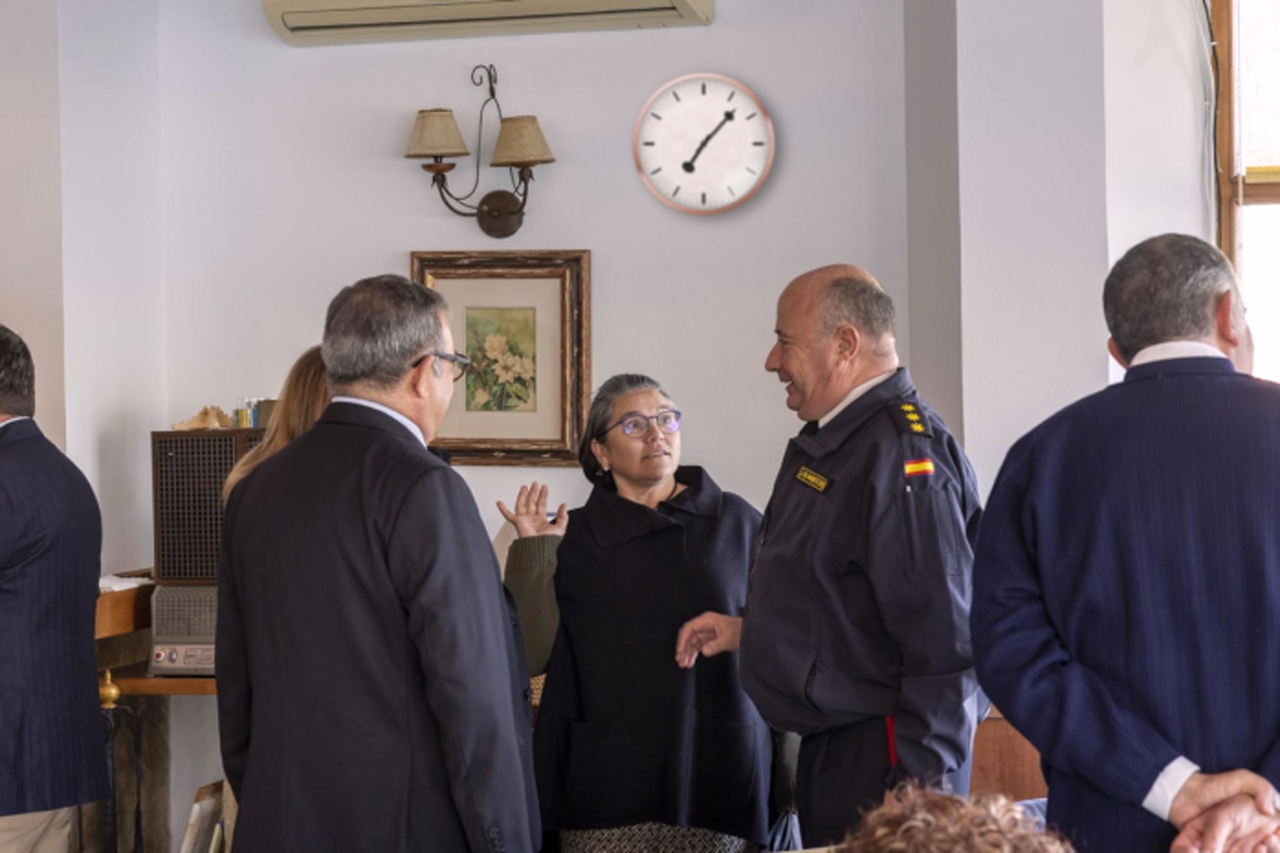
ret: **7:07**
